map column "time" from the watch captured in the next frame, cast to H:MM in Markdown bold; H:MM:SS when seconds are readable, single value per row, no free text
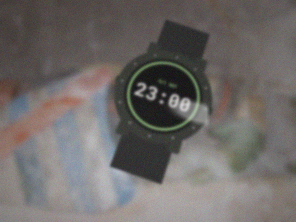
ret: **23:00**
